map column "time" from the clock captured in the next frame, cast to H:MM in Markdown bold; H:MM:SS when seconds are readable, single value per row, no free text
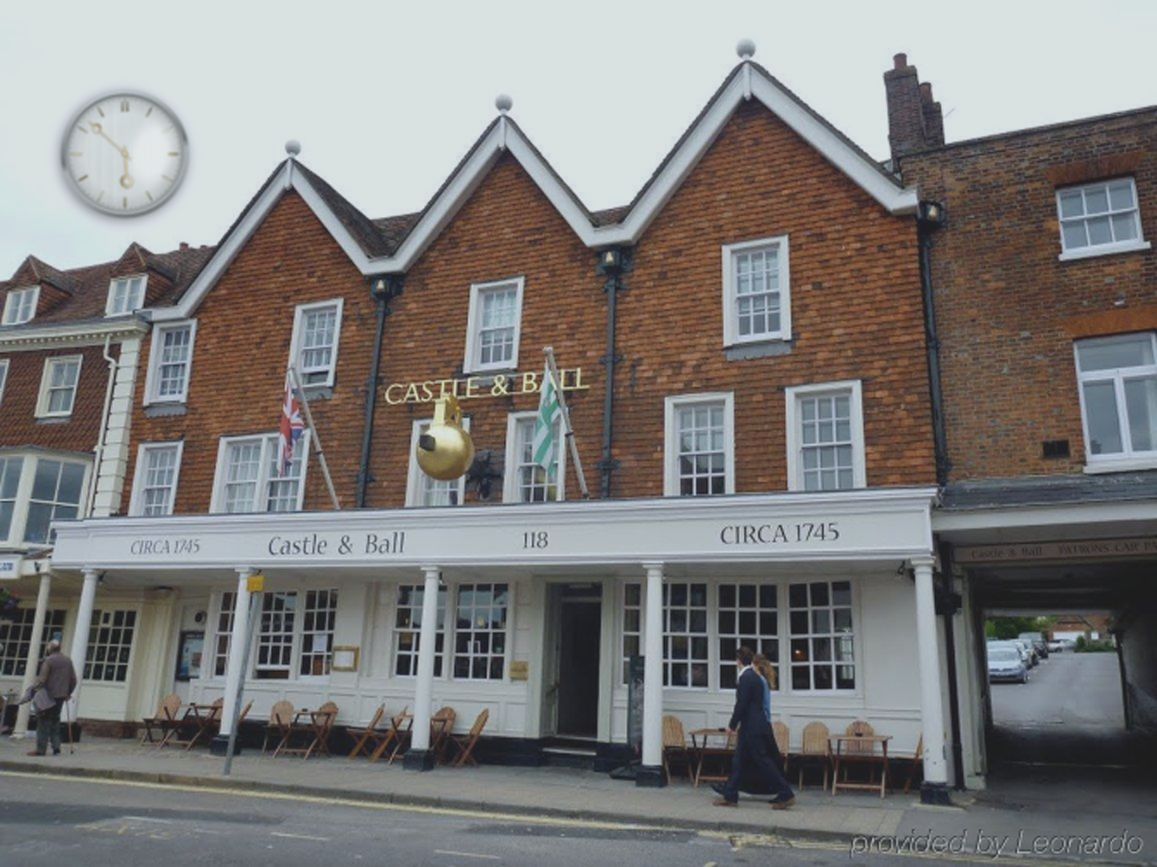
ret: **5:52**
